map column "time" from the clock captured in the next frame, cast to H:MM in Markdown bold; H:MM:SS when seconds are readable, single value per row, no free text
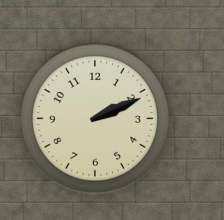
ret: **2:11**
